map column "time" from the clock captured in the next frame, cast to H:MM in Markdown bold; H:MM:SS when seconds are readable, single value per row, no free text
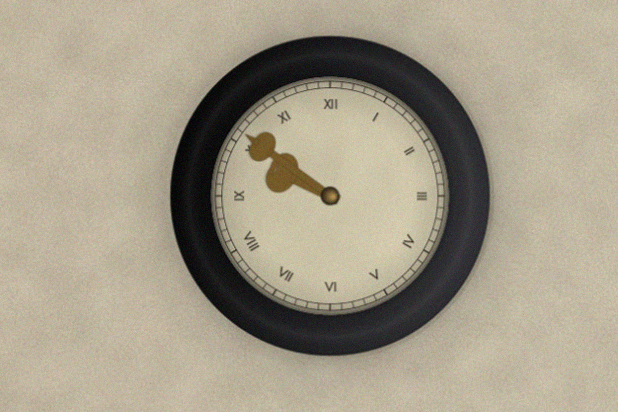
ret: **9:51**
